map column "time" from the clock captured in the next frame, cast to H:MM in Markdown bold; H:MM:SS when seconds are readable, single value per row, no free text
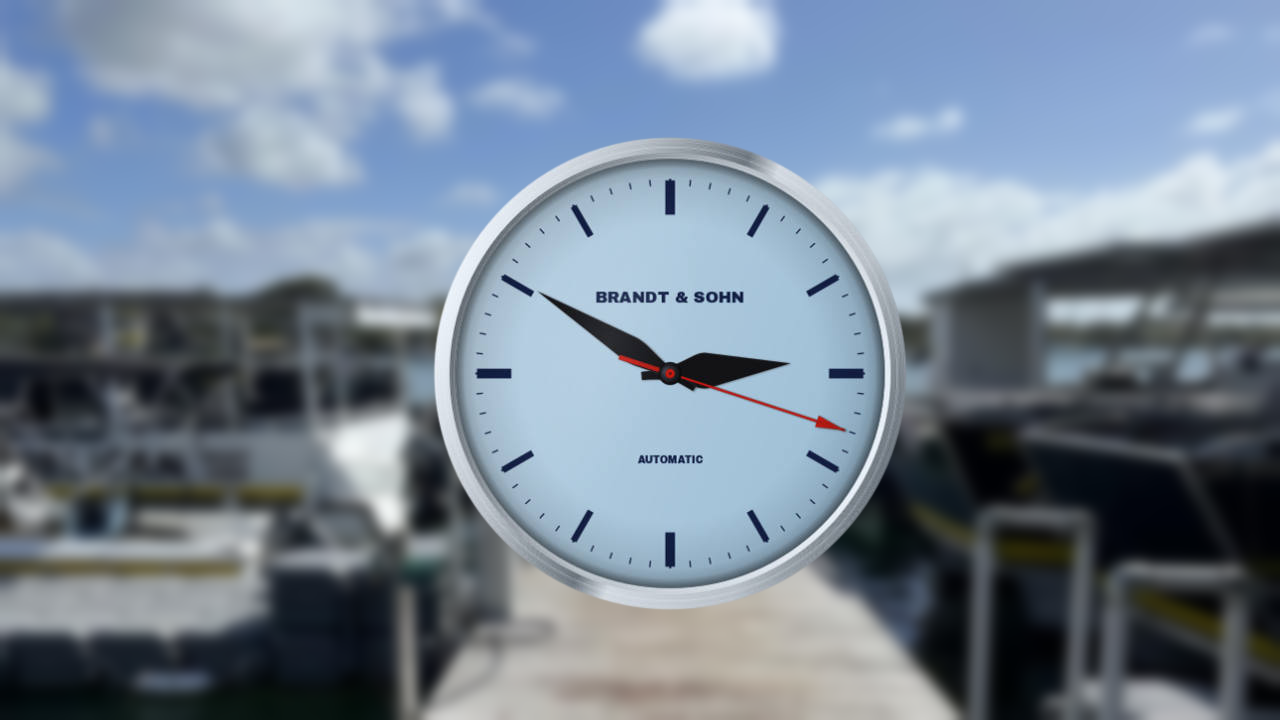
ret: **2:50:18**
